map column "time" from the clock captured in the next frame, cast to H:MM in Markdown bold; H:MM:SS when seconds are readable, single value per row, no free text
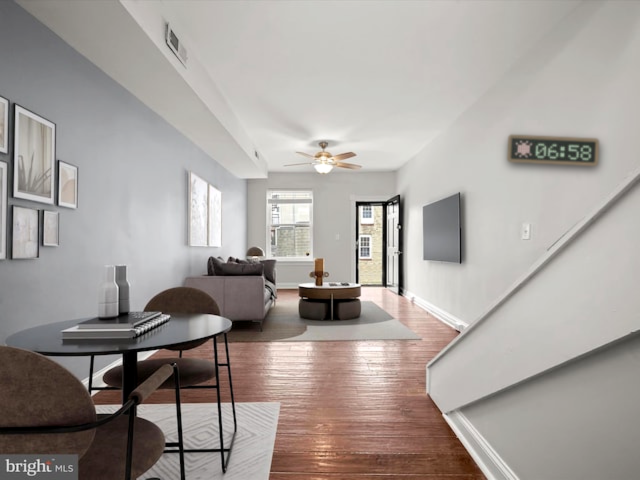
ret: **6:58**
